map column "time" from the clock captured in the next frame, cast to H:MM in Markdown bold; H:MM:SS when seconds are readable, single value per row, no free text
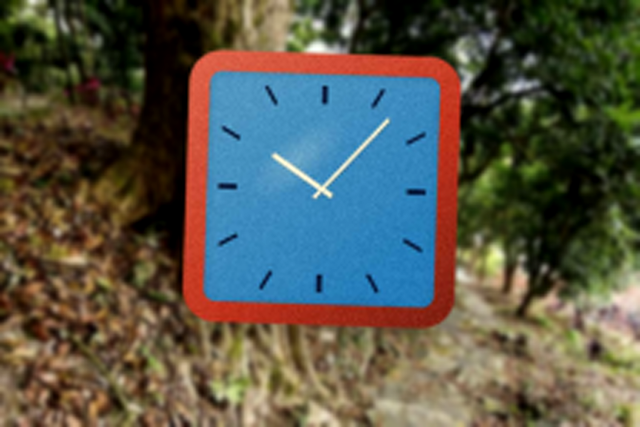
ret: **10:07**
